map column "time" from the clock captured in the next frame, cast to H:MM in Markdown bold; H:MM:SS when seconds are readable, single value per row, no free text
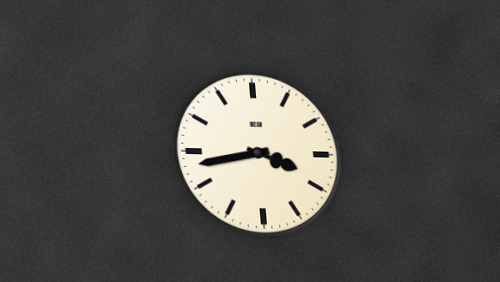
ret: **3:43**
